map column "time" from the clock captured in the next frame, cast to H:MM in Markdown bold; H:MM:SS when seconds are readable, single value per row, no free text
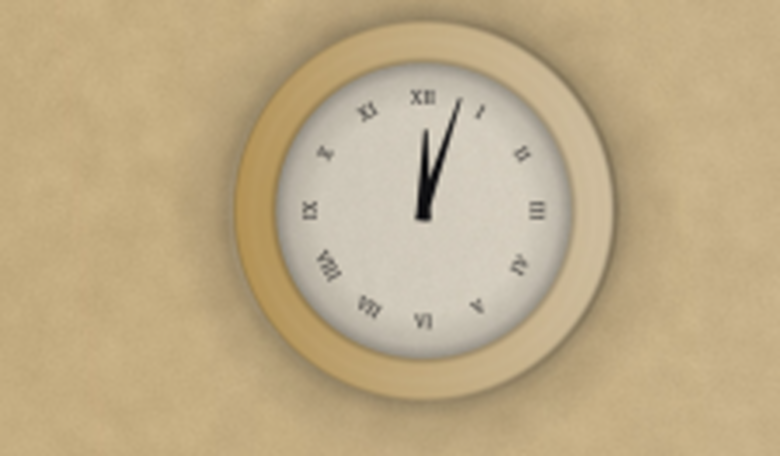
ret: **12:03**
